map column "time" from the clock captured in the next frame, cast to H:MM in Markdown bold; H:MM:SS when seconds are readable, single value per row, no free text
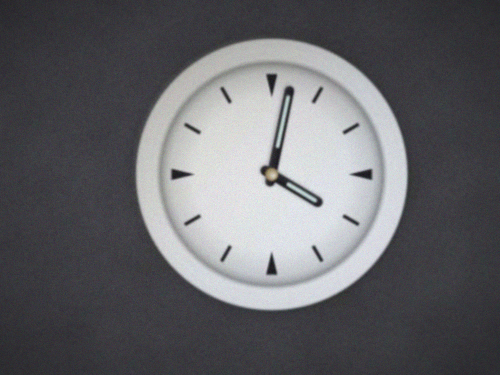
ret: **4:02**
